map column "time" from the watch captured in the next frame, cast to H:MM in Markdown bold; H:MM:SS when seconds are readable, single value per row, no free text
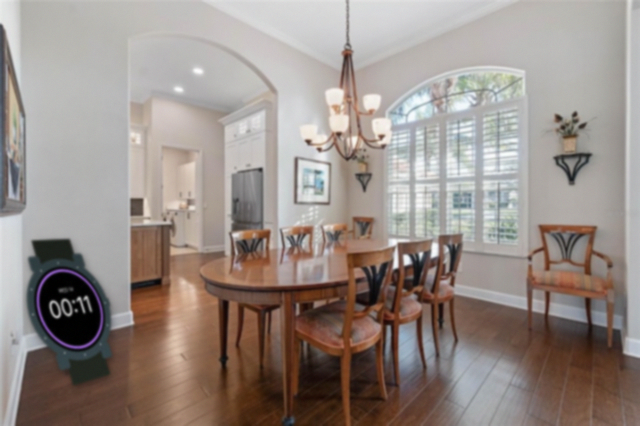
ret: **0:11**
